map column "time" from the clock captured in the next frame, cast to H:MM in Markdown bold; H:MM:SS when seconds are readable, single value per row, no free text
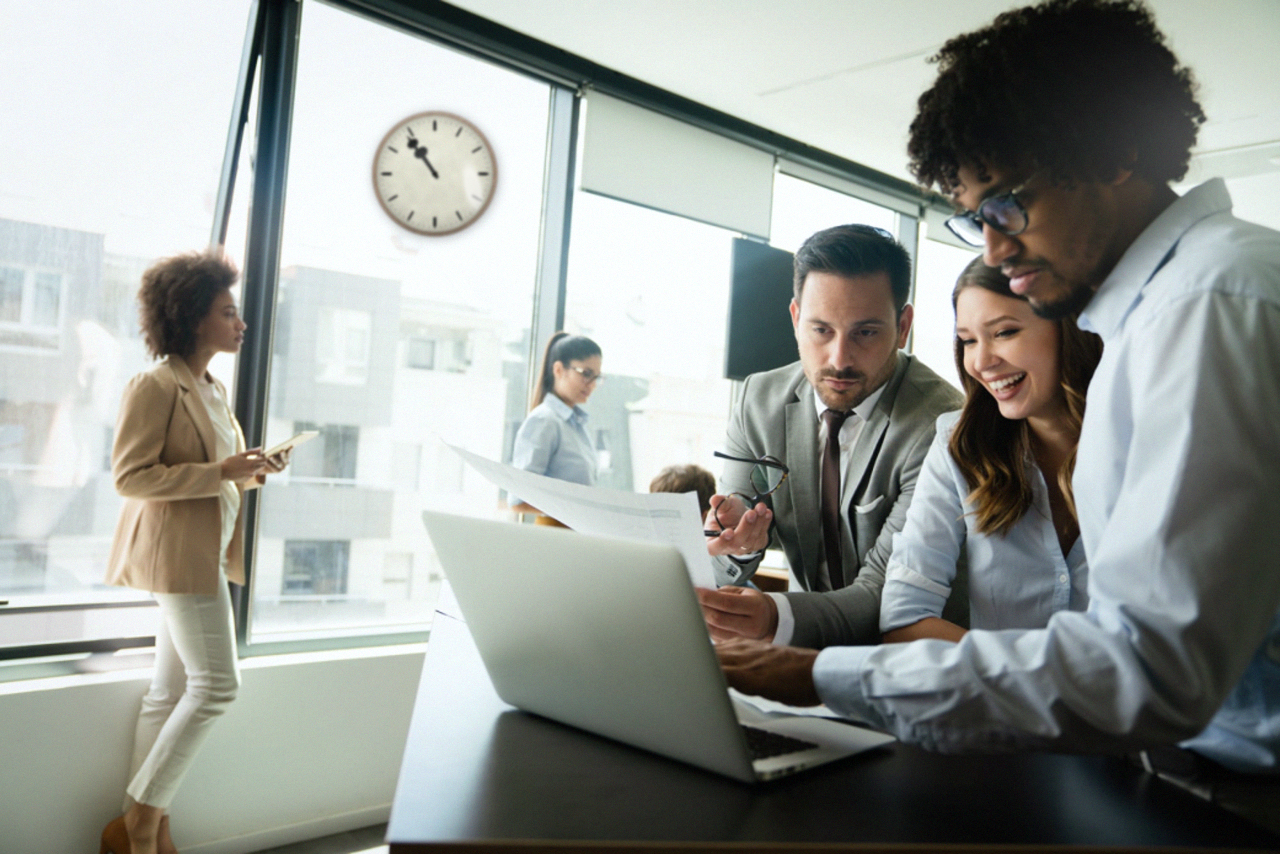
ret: **10:54**
